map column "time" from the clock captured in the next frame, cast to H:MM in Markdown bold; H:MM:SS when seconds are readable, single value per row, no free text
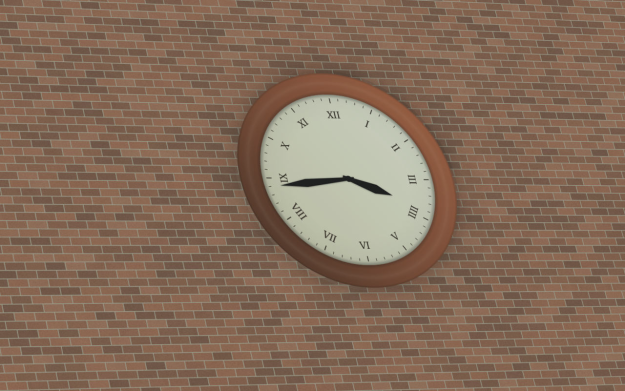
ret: **3:44**
